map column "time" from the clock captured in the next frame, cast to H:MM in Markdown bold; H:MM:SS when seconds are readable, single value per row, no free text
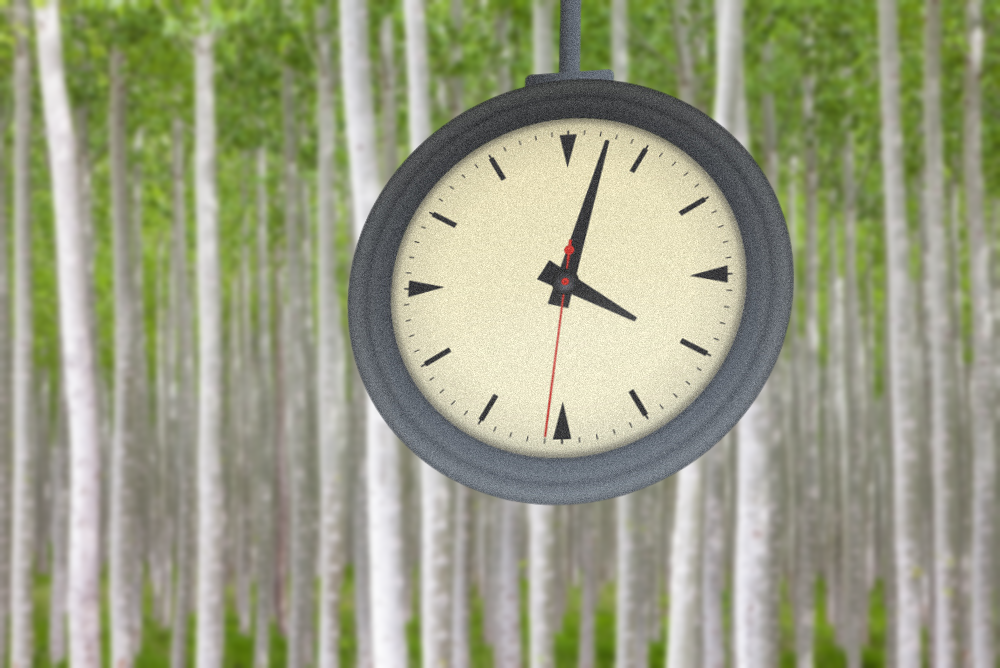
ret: **4:02:31**
